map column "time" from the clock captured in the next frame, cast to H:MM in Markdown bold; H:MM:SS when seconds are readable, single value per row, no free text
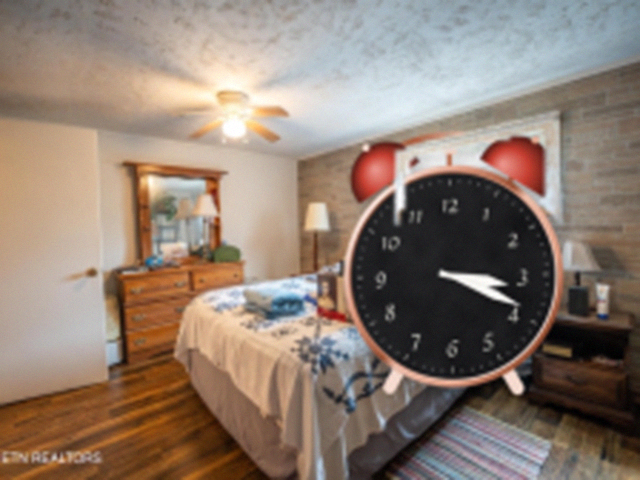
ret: **3:19**
